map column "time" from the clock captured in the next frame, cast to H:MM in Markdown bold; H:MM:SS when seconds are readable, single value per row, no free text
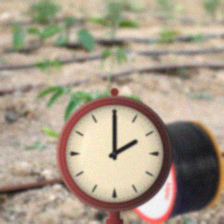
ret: **2:00**
